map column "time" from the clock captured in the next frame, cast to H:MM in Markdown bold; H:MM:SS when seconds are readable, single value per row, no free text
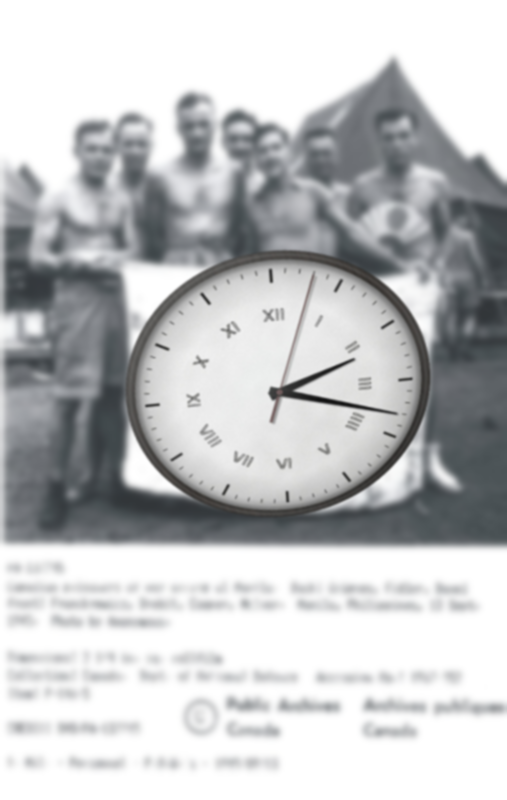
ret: **2:18:03**
